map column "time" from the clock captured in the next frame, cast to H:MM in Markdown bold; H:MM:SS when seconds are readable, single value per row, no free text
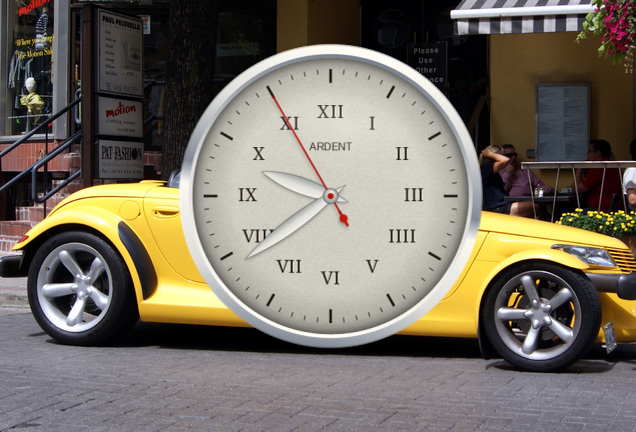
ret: **9:38:55**
